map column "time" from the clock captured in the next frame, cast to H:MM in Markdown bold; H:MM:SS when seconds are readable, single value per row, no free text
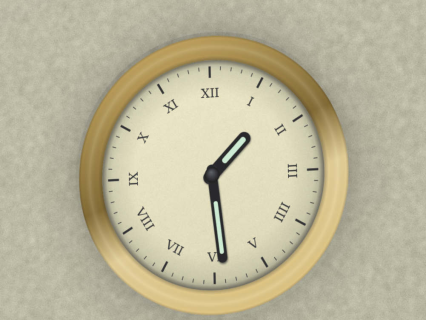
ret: **1:29**
